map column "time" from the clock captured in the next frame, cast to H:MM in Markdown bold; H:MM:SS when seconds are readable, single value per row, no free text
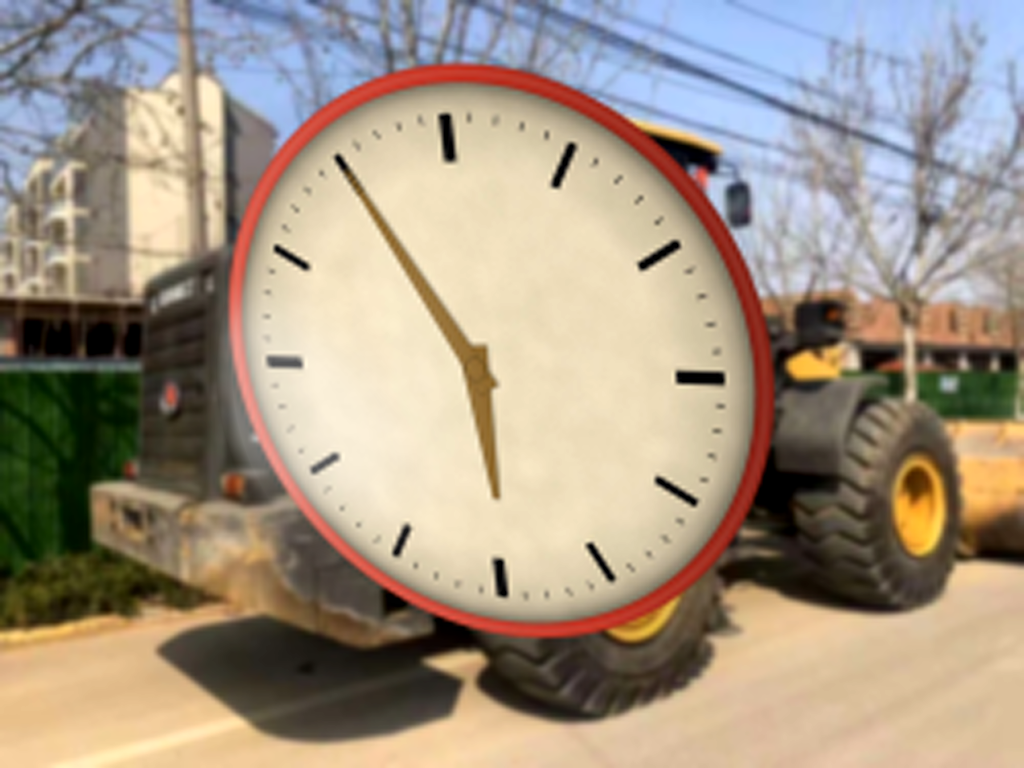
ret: **5:55**
